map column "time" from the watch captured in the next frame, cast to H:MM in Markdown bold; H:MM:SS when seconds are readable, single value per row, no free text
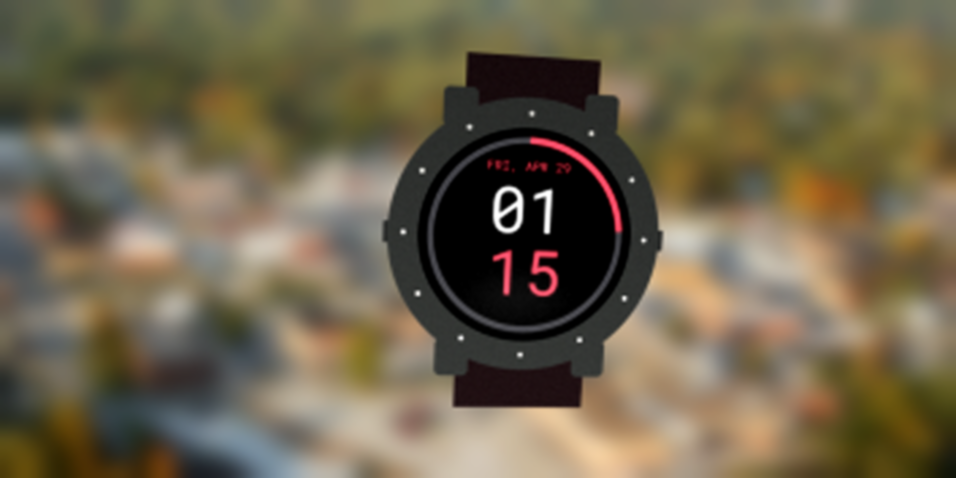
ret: **1:15**
